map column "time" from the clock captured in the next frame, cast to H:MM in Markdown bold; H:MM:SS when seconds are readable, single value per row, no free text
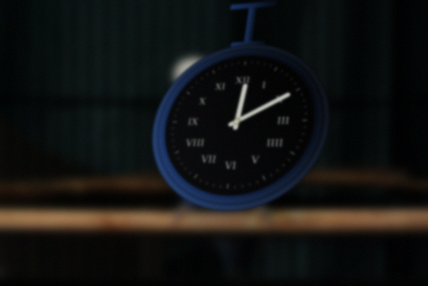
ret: **12:10**
